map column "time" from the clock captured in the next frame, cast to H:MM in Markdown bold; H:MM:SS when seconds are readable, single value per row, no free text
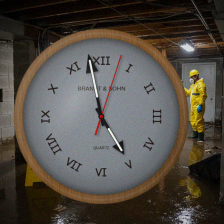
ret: **4:58:03**
